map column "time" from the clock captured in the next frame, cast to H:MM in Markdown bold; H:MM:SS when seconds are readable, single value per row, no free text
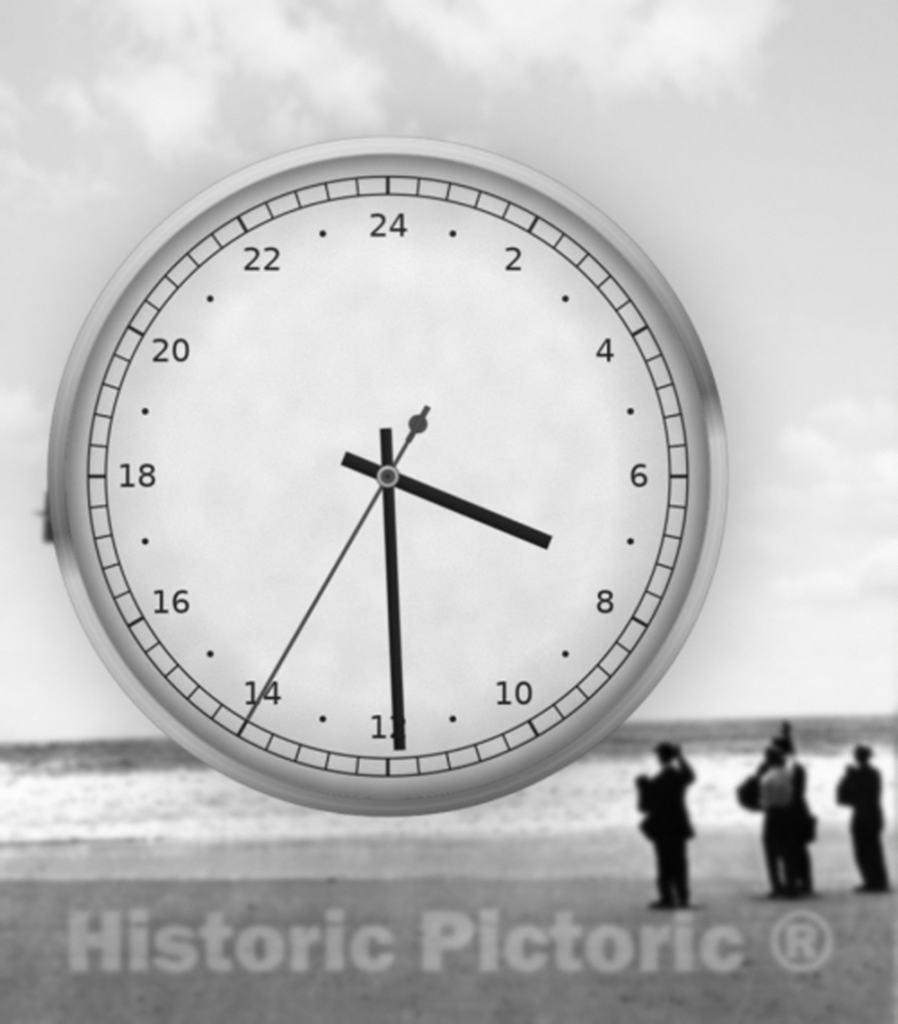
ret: **7:29:35**
